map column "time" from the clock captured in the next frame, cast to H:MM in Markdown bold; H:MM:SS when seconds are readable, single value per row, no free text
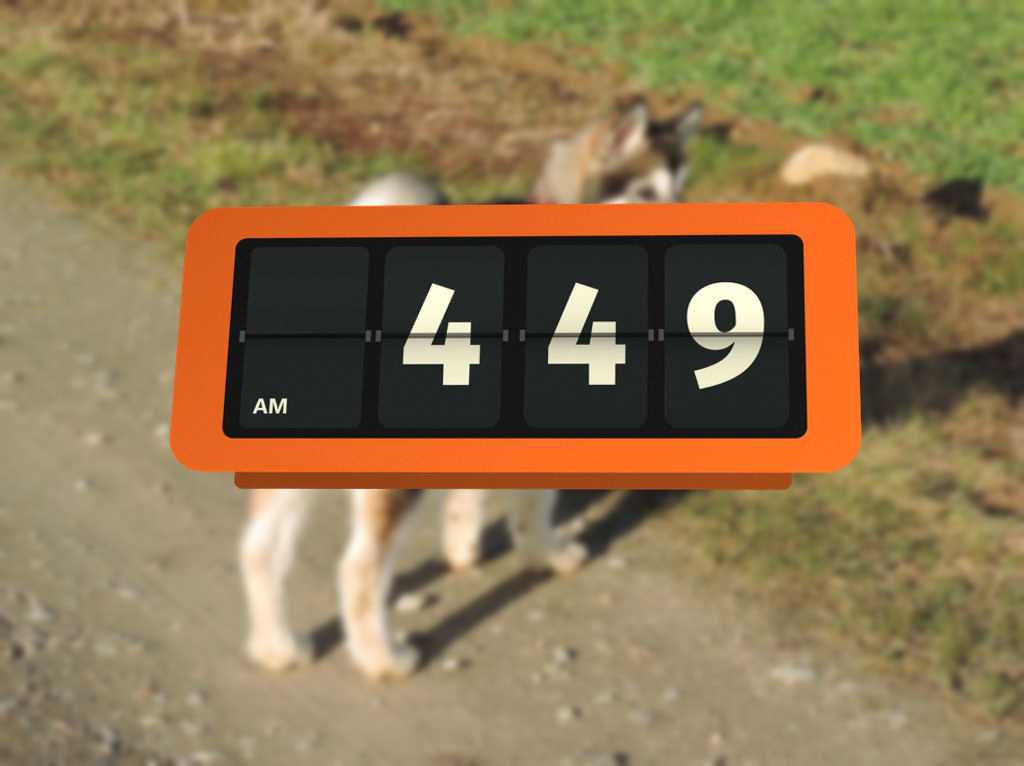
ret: **4:49**
